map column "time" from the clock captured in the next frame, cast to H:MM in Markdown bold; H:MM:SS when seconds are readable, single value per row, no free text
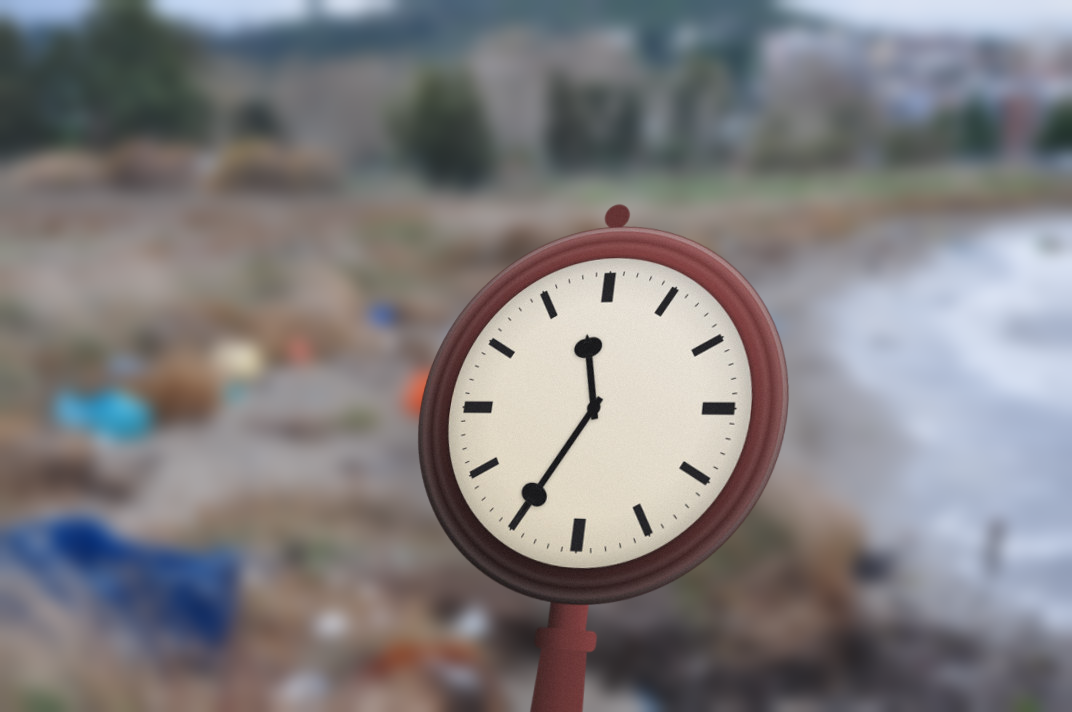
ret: **11:35**
